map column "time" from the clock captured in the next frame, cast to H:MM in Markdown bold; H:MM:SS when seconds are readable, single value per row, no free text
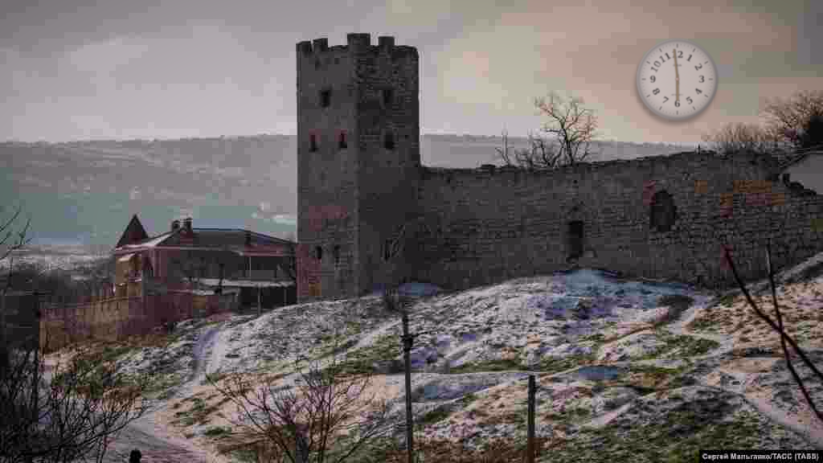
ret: **5:59**
